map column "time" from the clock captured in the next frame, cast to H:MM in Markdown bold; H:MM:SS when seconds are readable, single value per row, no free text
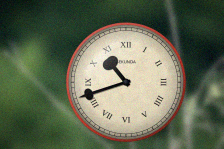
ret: **10:42**
